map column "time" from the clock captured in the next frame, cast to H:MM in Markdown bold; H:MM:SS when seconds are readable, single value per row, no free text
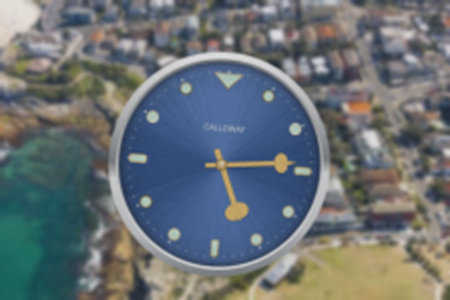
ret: **5:14**
